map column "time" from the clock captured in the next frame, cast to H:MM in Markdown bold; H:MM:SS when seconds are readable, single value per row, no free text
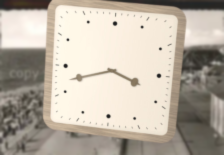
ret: **3:42**
